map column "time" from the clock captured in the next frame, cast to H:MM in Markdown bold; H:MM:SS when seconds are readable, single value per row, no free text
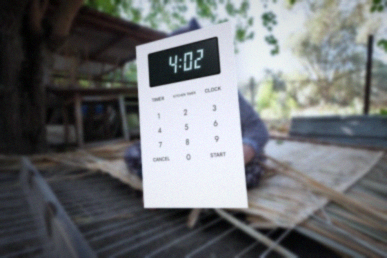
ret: **4:02**
